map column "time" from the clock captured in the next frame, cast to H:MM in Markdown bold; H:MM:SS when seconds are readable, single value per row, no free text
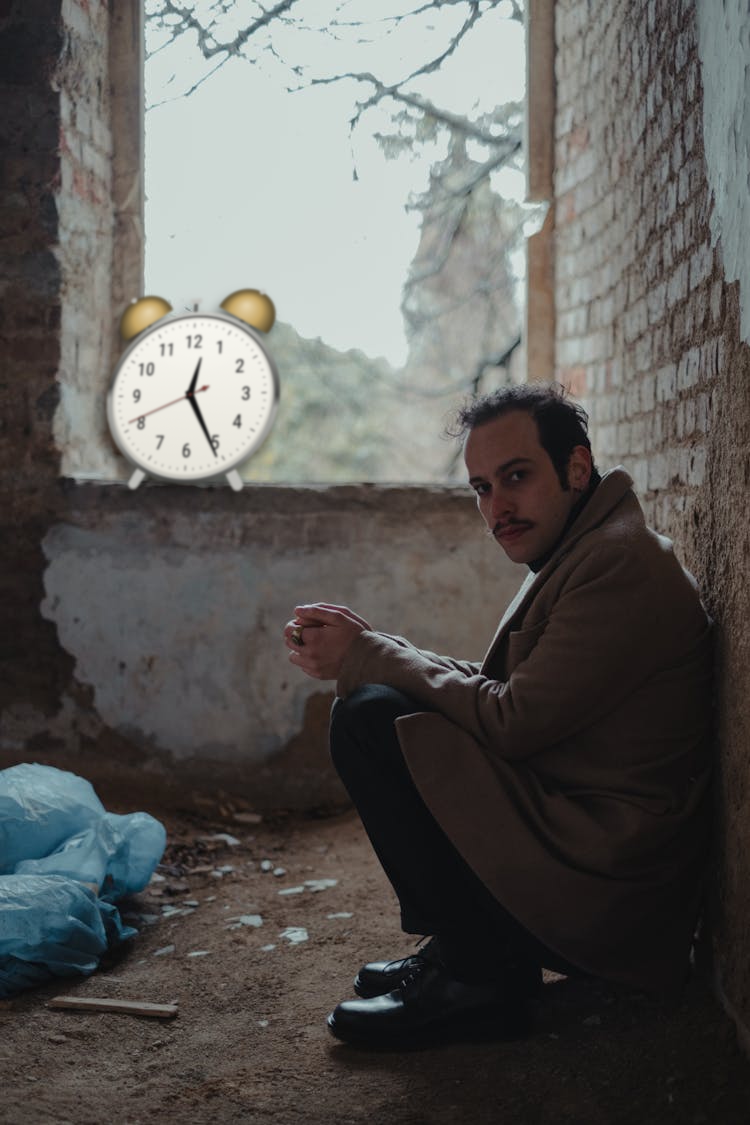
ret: **12:25:41**
